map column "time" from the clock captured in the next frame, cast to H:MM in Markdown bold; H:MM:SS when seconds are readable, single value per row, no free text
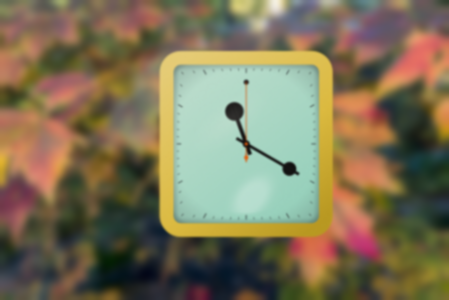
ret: **11:20:00**
